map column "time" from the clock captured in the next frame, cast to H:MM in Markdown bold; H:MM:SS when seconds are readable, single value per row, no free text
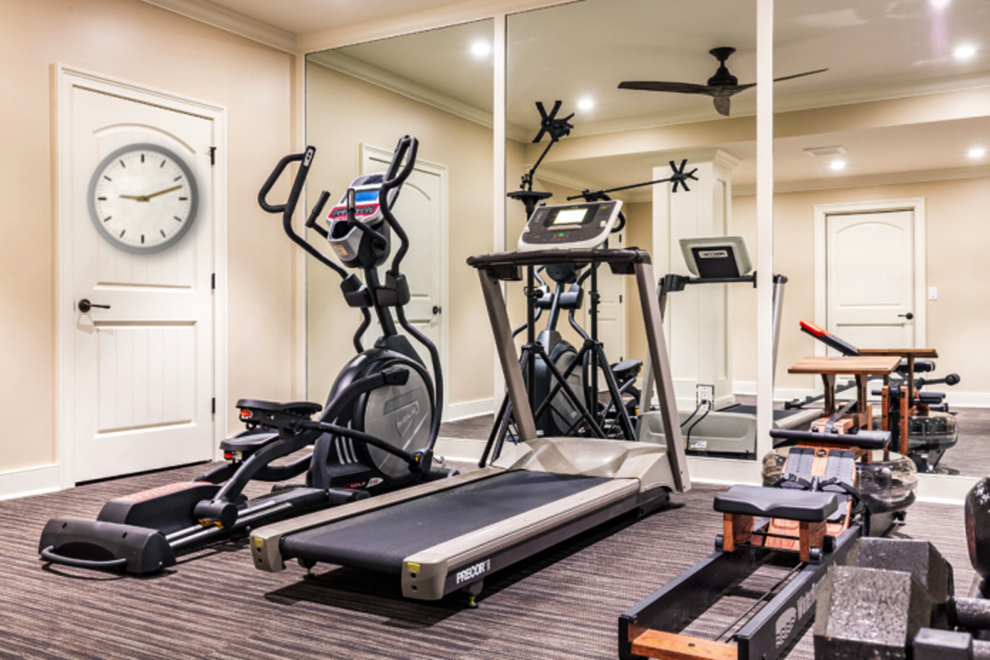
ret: **9:12**
